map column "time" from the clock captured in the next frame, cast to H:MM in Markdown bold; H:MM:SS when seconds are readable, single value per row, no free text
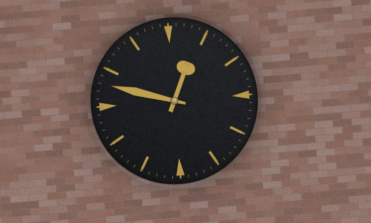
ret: **12:48**
